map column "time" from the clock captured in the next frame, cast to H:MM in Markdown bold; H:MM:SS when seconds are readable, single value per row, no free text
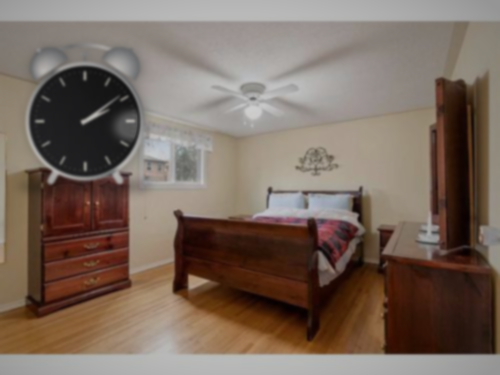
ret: **2:09**
